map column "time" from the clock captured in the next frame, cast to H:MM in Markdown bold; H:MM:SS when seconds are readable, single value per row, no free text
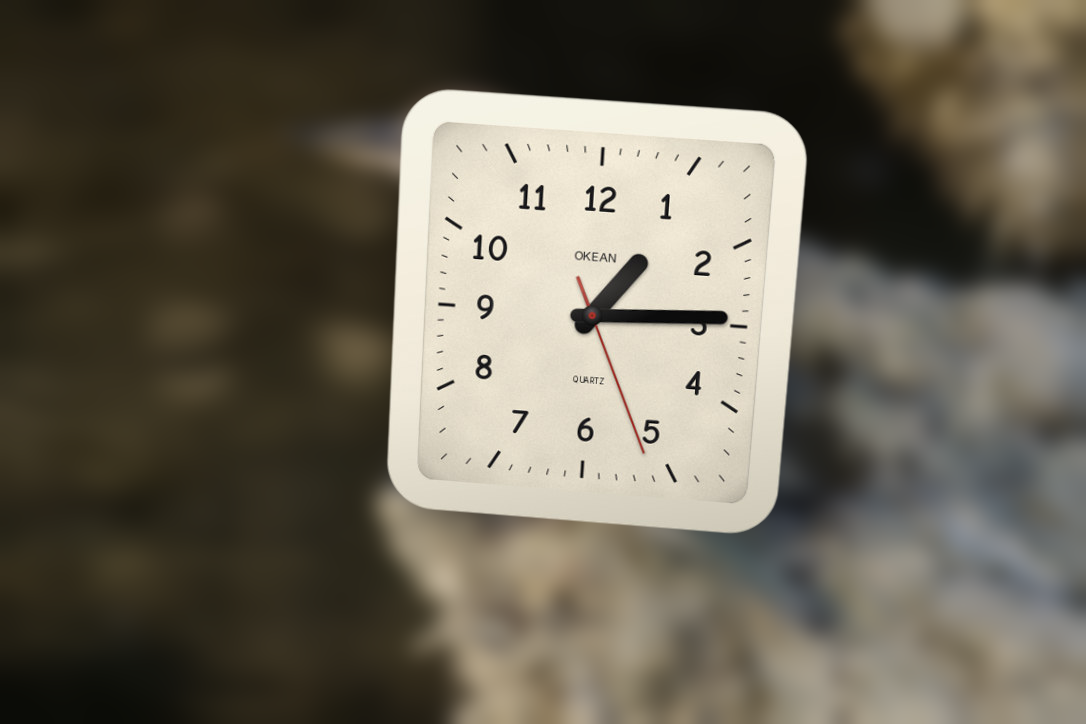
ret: **1:14:26**
